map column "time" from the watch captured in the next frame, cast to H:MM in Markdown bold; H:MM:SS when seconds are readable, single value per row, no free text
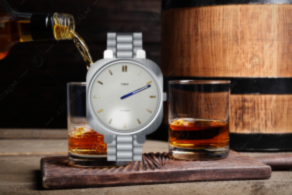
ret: **2:11**
